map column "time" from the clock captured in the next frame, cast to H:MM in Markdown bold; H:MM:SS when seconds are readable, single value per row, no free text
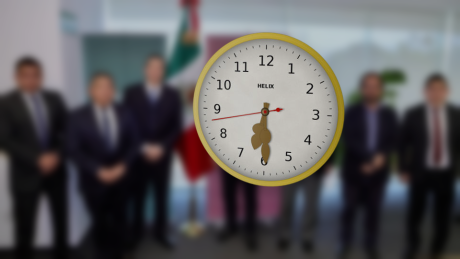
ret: **6:29:43**
